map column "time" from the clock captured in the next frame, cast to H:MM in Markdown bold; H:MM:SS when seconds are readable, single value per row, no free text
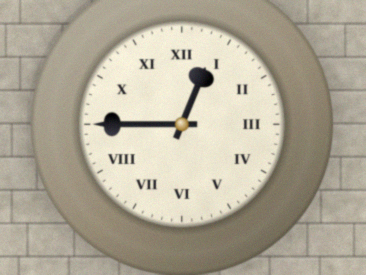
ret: **12:45**
